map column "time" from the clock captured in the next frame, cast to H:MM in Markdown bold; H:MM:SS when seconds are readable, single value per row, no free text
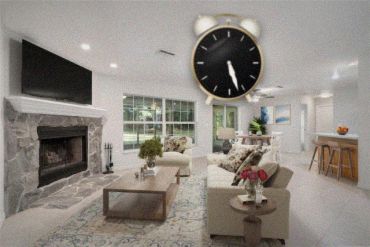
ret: **5:27**
